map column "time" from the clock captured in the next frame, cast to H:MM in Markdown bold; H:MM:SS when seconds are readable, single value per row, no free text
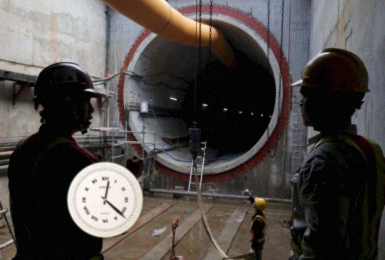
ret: **12:22**
